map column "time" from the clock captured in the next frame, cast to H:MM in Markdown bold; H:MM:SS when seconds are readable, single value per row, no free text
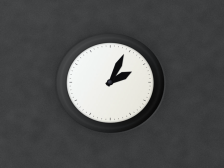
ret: **2:04**
